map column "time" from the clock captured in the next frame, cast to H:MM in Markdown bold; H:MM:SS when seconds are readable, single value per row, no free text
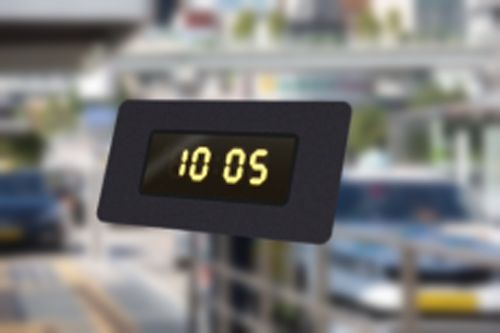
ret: **10:05**
